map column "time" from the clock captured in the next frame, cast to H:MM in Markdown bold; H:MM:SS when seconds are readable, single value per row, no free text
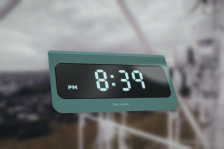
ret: **8:39**
